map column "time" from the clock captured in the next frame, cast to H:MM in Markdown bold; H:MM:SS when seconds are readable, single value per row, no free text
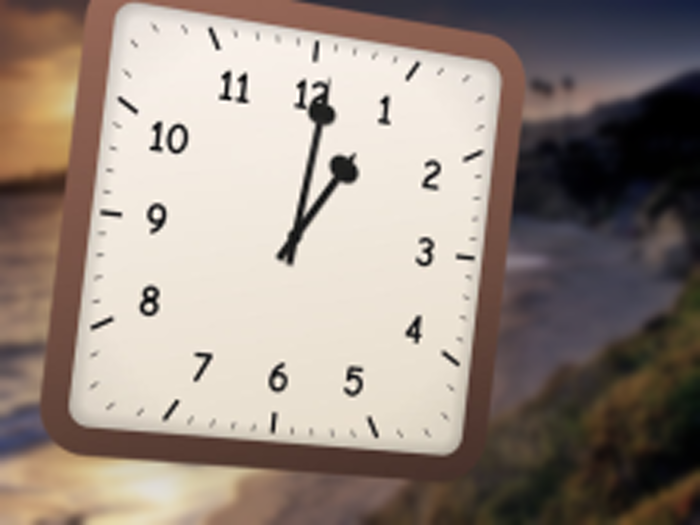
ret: **1:01**
